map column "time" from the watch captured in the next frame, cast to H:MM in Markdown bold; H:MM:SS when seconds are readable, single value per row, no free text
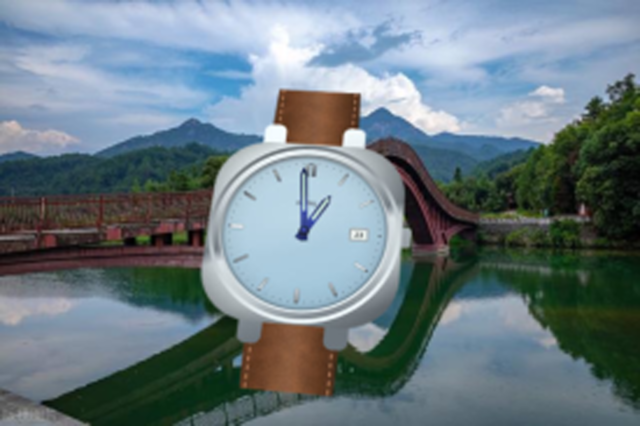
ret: **12:59**
